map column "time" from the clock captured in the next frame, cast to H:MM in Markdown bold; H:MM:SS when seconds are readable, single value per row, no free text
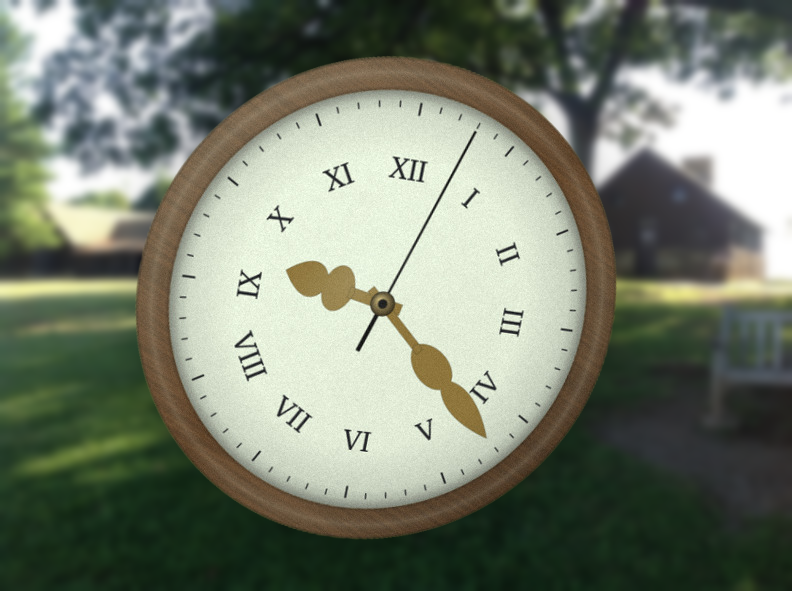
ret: **9:22:03**
